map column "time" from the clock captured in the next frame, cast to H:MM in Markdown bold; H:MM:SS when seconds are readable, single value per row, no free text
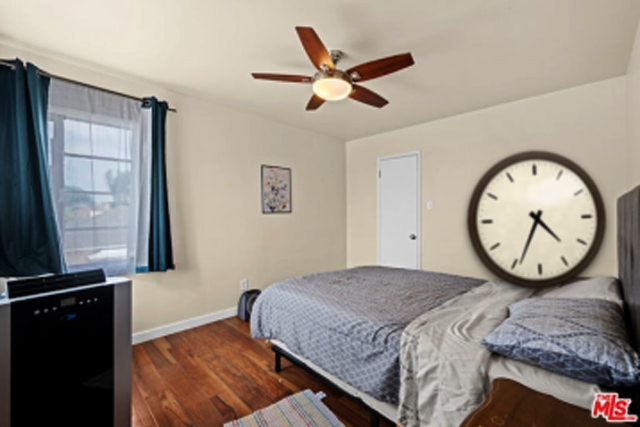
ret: **4:34**
